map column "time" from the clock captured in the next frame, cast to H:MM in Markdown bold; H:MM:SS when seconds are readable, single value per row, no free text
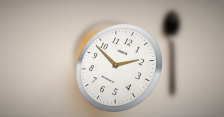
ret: **1:48**
